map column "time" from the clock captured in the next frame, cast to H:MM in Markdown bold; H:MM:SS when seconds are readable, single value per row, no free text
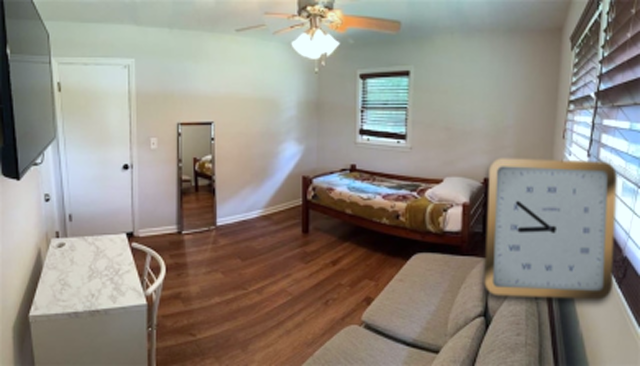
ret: **8:51**
